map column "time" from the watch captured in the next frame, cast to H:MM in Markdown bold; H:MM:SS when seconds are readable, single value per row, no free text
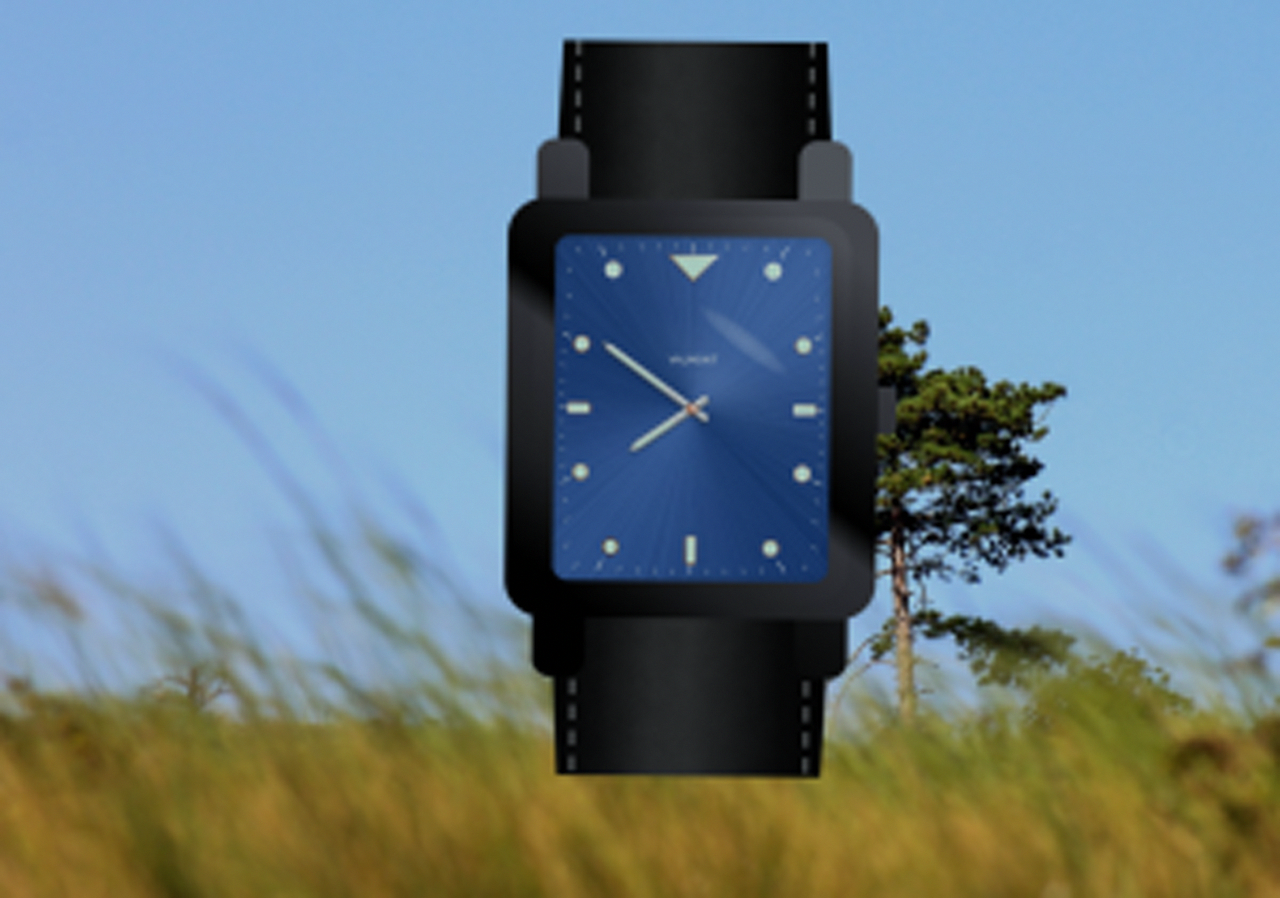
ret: **7:51**
